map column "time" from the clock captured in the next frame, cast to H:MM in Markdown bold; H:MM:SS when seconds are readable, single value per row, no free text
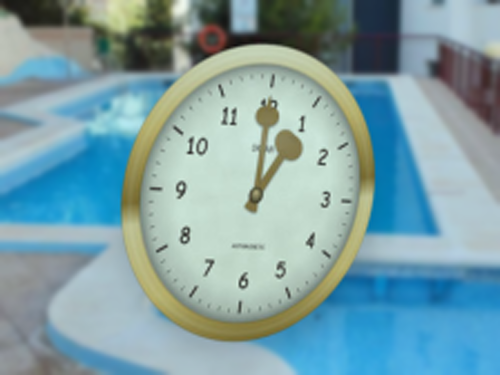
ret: **1:00**
